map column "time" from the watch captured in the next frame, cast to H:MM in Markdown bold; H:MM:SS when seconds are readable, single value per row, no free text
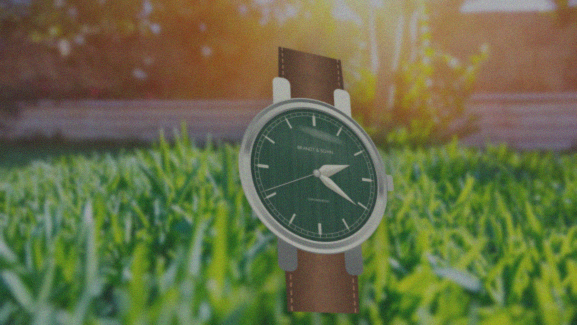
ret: **2:20:41**
